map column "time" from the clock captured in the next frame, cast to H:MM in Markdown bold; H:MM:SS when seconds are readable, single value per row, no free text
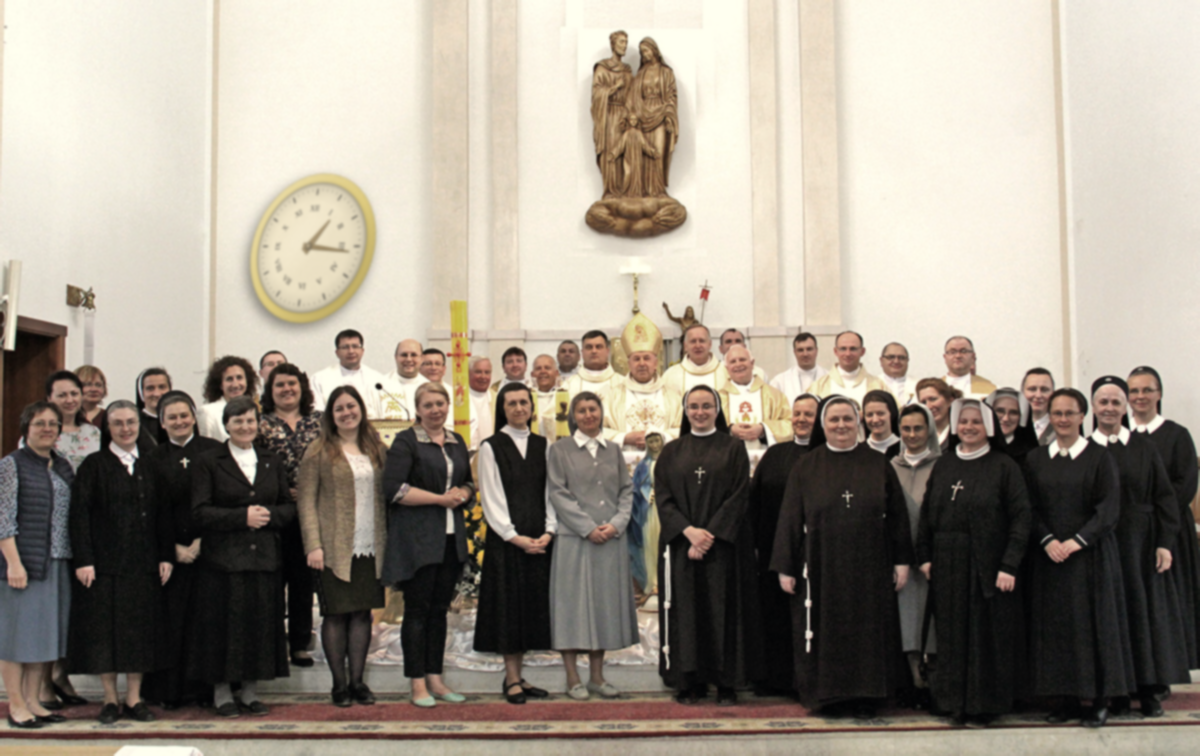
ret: **1:16**
